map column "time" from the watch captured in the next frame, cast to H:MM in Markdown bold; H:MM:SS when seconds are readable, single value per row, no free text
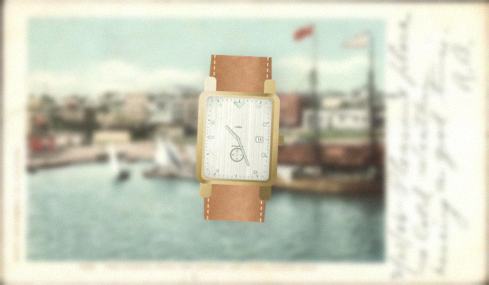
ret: **10:26**
